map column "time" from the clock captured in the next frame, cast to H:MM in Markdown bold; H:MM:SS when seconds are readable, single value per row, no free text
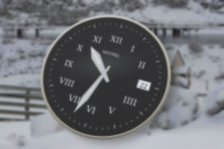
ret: **10:33**
